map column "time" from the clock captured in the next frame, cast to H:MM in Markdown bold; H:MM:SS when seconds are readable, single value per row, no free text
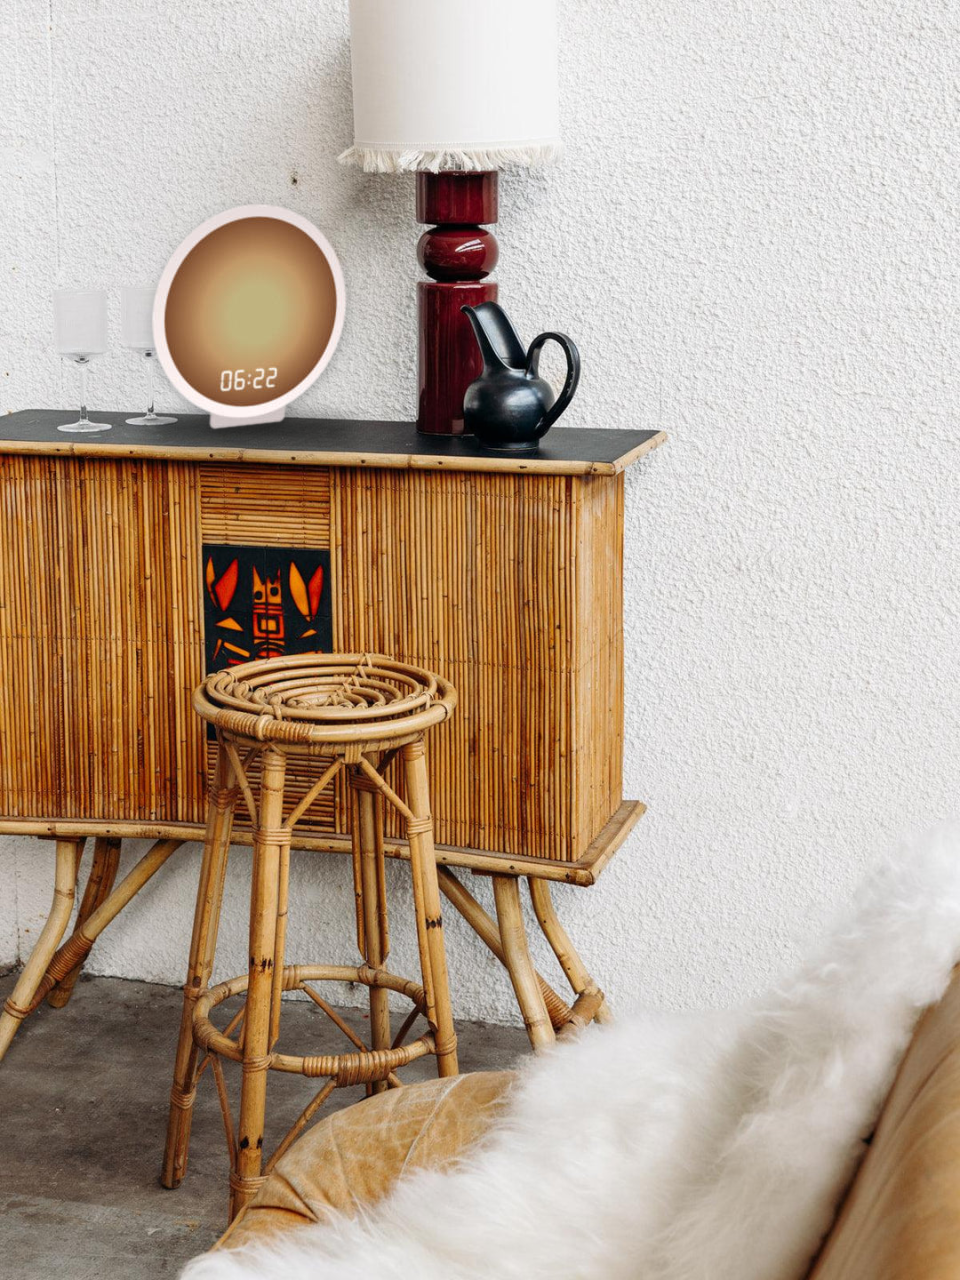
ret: **6:22**
